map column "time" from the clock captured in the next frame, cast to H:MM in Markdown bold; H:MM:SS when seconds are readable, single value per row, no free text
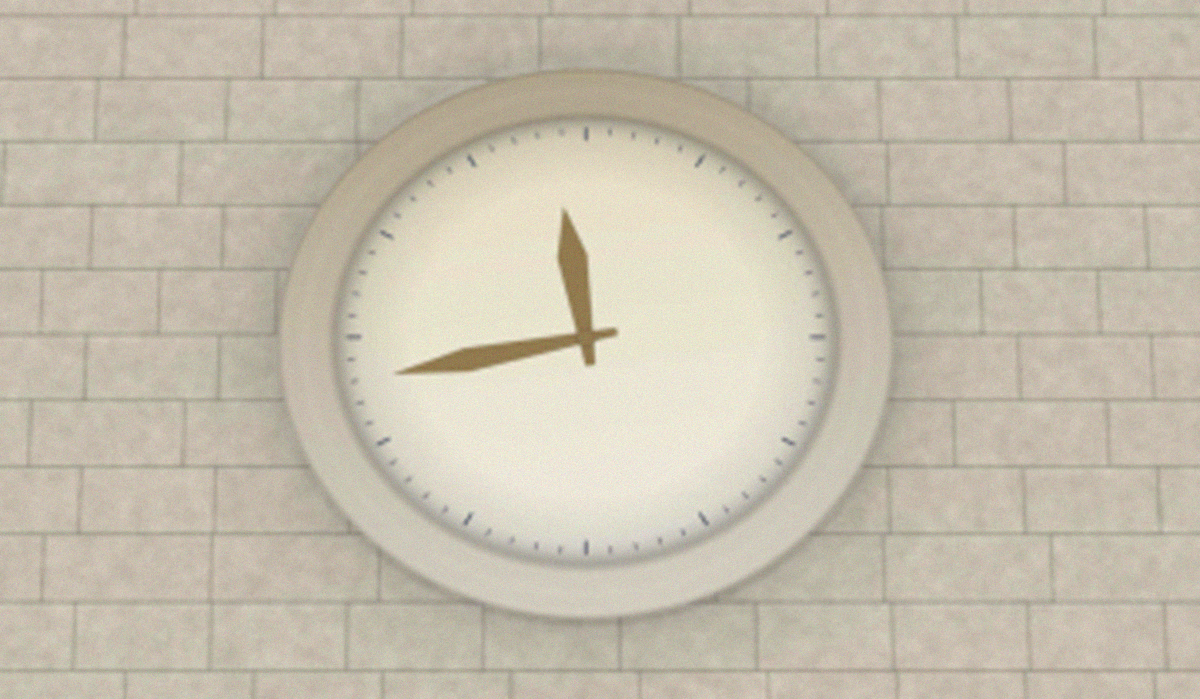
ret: **11:43**
